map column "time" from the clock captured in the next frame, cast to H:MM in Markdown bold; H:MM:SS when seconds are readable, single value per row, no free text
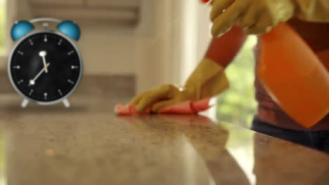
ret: **11:37**
